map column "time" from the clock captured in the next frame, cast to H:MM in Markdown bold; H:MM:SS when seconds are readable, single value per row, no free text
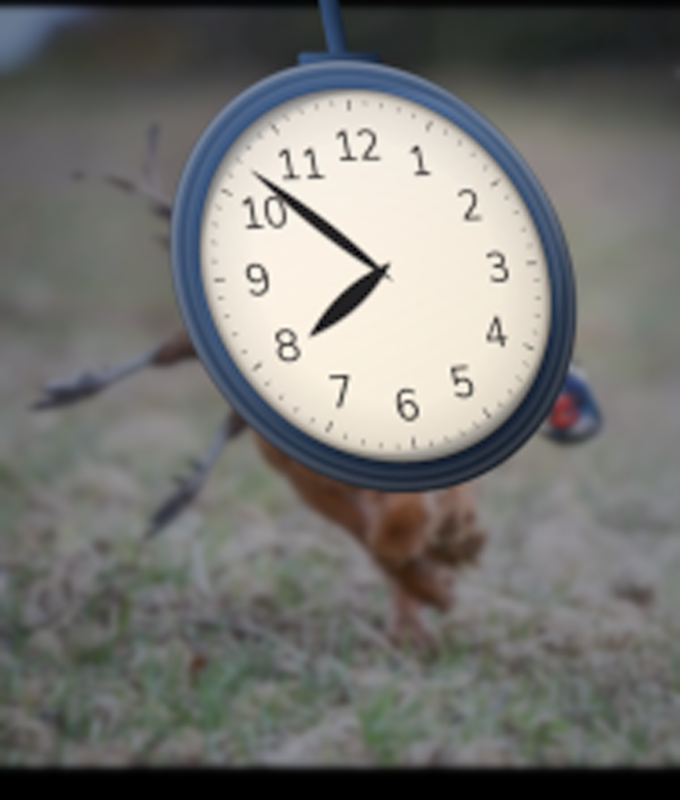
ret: **7:52**
